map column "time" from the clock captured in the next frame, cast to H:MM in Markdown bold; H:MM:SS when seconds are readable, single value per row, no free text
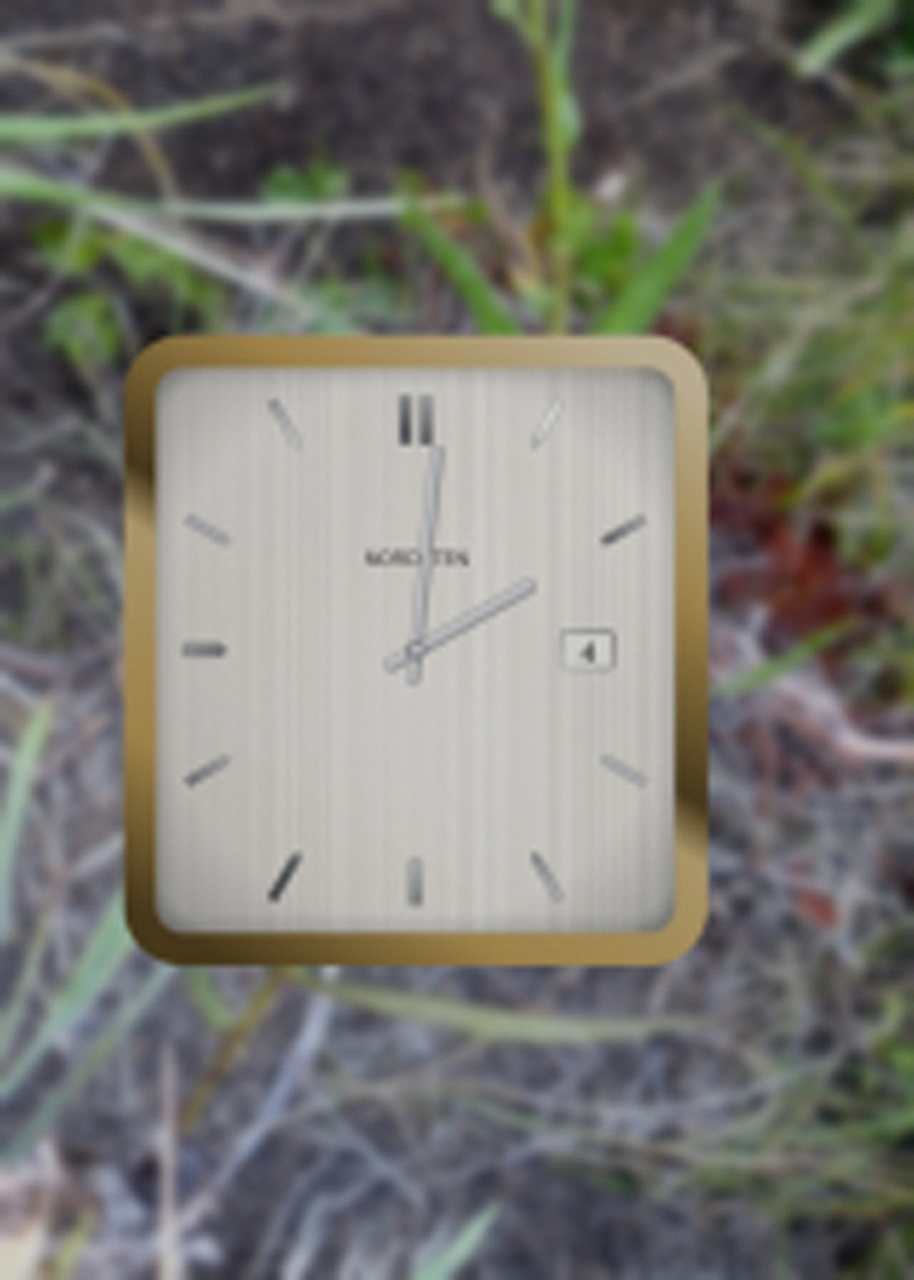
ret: **2:01**
